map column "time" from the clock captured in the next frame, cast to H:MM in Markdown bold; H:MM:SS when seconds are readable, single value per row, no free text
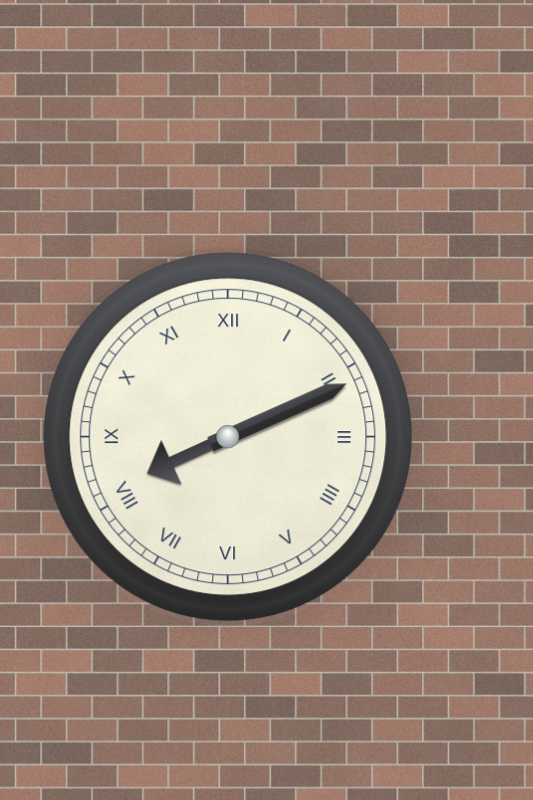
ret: **8:11**
